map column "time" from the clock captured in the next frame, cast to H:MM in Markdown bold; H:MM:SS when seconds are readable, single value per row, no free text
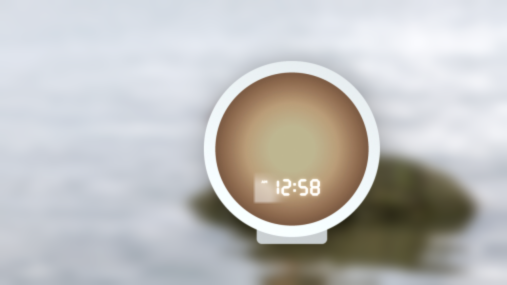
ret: **12:58**
